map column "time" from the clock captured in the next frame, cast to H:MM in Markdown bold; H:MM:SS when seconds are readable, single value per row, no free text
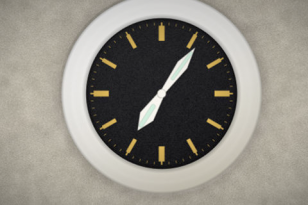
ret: **7:06**
